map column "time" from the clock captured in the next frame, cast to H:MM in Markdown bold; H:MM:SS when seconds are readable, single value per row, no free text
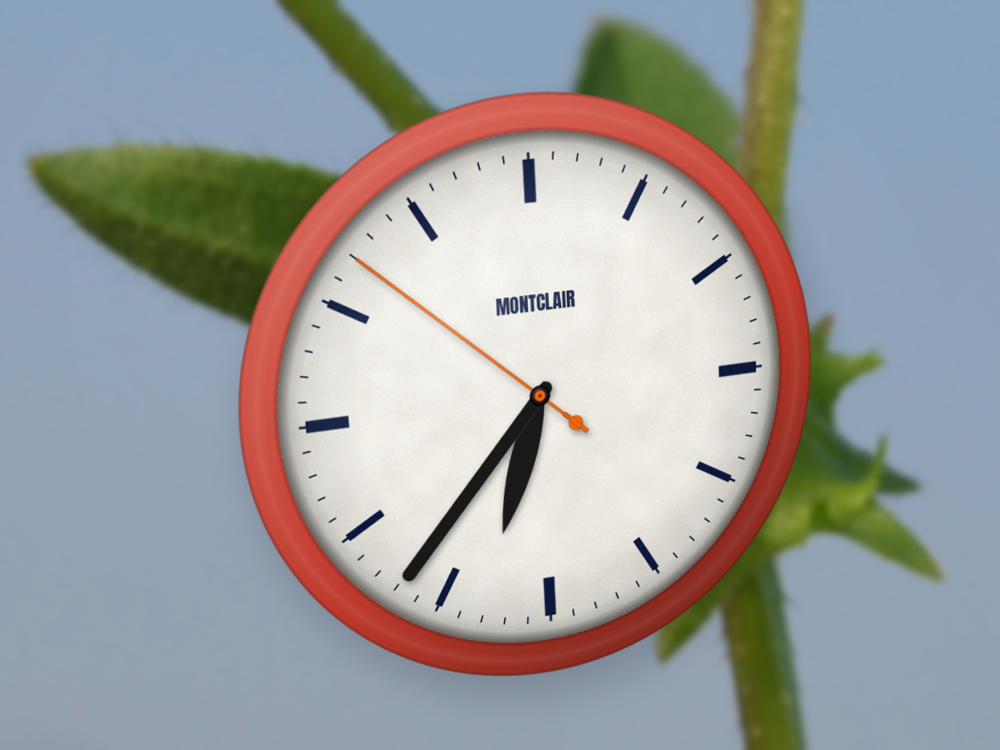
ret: **6:36:52**
